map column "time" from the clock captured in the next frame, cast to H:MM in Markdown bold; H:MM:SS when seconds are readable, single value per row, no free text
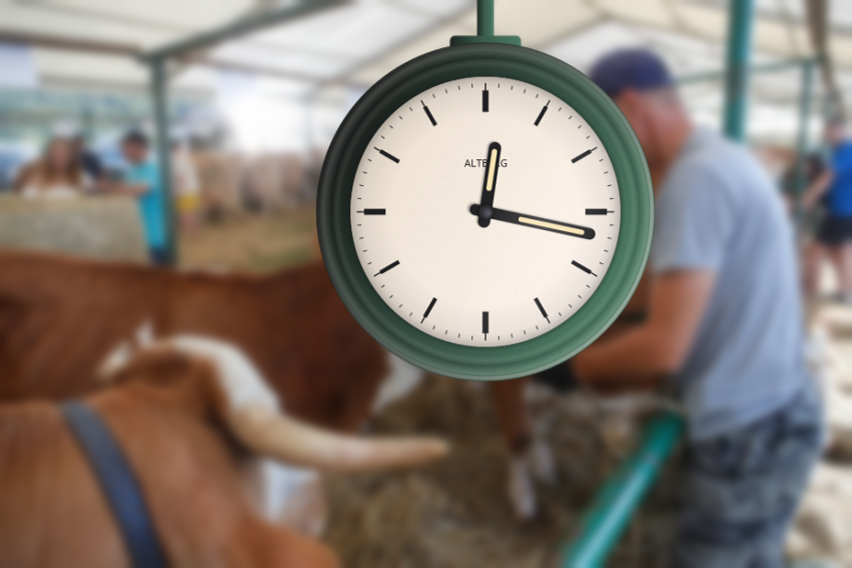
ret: **12:17**
